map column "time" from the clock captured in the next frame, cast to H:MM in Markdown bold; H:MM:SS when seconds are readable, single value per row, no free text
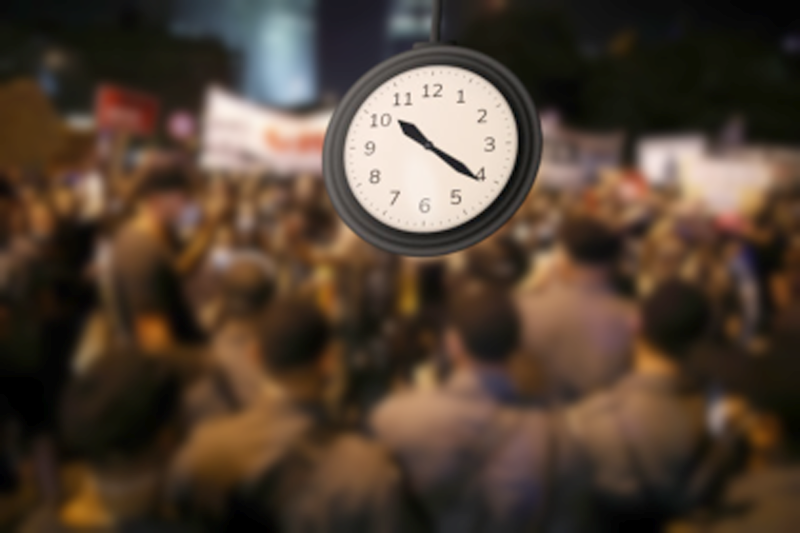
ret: **10:21**
